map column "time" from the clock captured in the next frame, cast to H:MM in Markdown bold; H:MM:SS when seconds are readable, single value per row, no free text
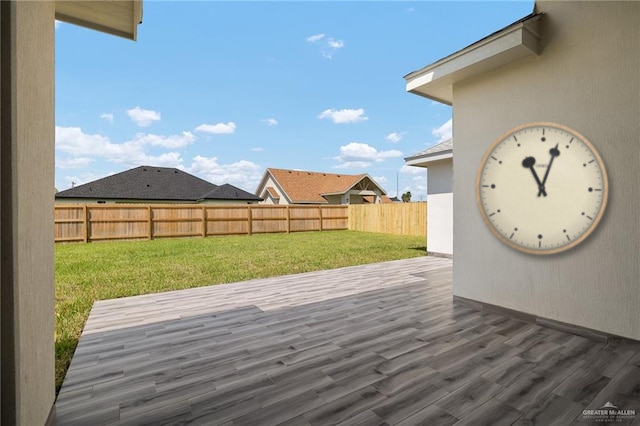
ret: **11:03**
